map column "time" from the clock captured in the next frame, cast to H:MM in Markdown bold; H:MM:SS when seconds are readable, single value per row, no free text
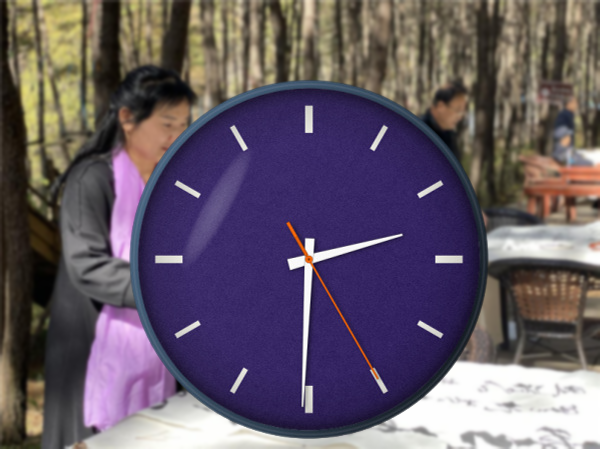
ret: **2:30:25**
